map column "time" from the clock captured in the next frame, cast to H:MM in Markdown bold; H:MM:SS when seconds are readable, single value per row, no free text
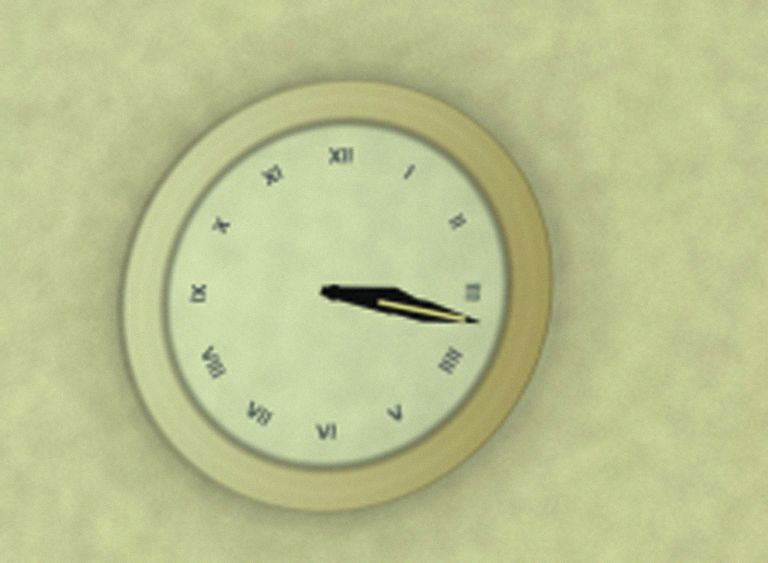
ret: **3:17**
